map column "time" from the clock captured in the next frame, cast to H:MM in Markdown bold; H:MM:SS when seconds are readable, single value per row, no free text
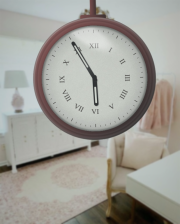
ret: **5:55**
